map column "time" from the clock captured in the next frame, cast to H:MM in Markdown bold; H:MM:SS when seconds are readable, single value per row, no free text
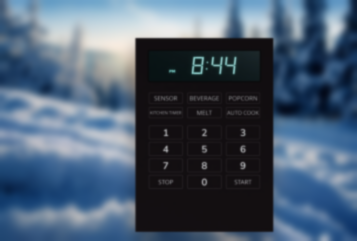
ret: **8:44**
